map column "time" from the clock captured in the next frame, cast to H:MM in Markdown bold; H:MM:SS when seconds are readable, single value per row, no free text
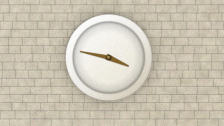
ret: **3:47**
